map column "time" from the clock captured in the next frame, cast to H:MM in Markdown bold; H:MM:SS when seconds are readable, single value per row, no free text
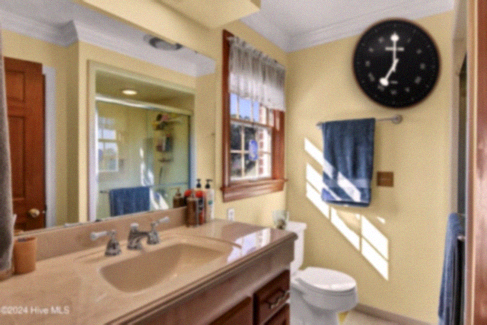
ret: **7:00**
